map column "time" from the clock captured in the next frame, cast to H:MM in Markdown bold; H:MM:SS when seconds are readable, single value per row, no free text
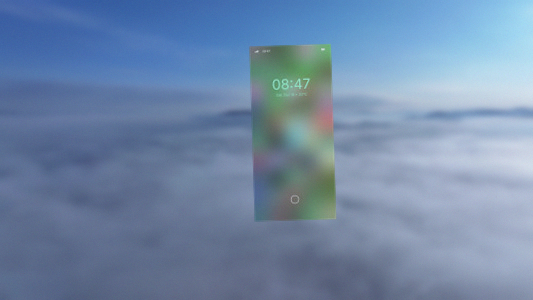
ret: **8:47**
